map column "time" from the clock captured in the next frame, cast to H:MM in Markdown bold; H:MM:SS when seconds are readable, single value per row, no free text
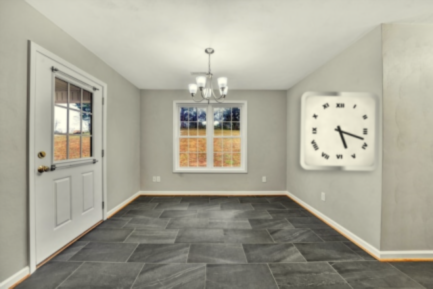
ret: **5:18**
